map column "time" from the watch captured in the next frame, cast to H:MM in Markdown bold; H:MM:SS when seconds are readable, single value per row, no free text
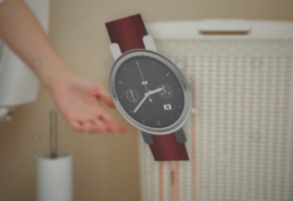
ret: **2:39**
